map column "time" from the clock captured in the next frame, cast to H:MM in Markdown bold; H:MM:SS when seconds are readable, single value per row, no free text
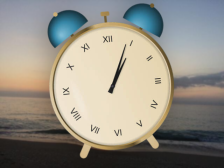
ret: **1:04**
